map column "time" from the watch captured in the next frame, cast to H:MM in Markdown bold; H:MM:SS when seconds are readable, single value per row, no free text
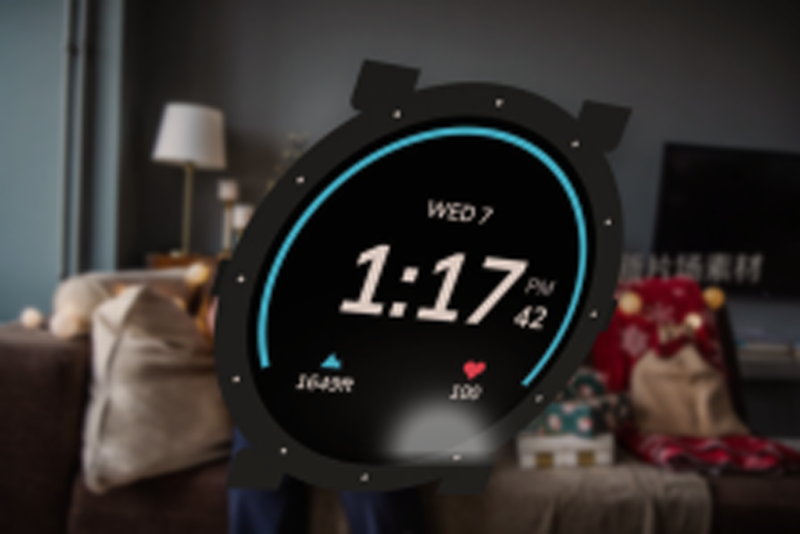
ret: **1:17:42**
